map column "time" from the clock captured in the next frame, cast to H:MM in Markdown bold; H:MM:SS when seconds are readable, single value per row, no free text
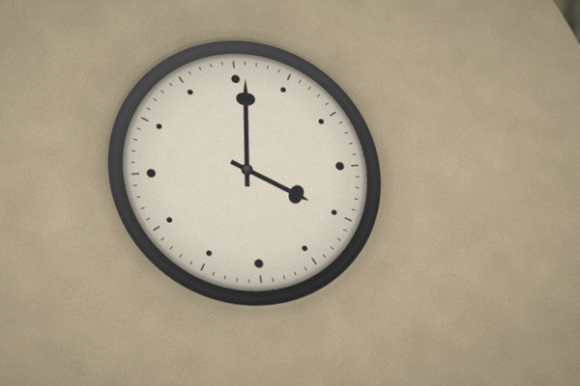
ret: **4:01**
